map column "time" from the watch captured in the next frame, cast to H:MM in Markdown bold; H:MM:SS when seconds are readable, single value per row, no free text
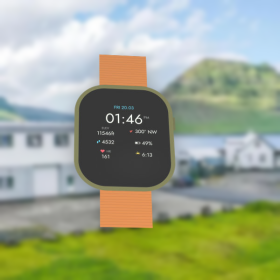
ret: **1:46**
